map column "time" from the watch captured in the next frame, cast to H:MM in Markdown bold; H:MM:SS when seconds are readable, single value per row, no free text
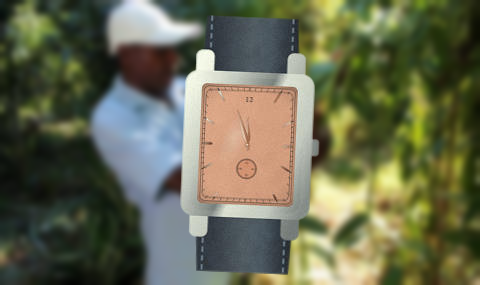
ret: **11:57**
